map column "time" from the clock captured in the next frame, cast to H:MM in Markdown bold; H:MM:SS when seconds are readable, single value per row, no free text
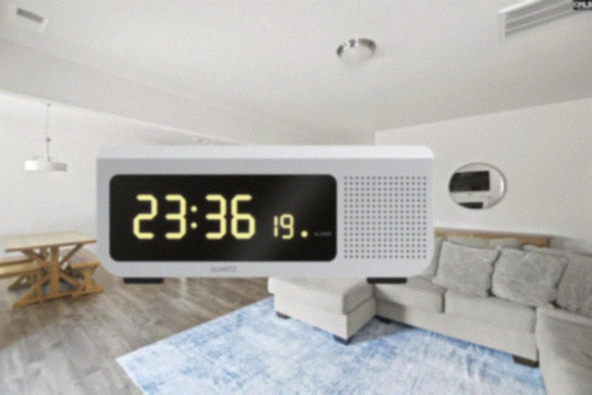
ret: **23:36:19**
